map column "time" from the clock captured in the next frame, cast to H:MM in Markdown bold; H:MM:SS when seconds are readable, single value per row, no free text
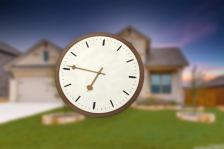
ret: **6:46**
